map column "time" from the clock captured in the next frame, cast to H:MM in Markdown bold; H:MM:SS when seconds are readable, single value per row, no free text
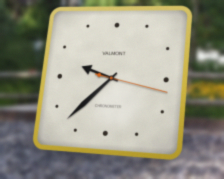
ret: **9:37:17**
